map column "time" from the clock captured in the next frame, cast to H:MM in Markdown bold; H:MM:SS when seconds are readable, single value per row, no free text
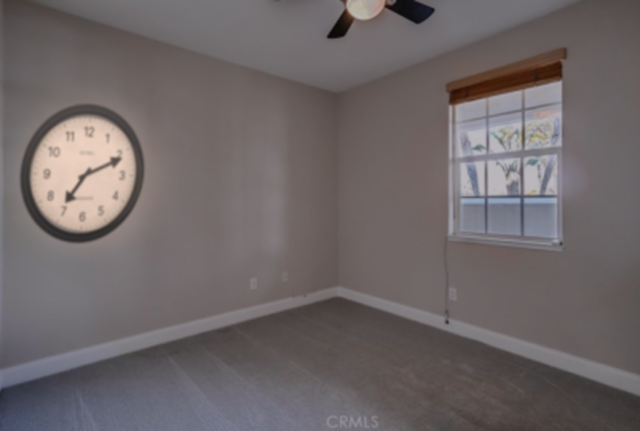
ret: **7:11**
